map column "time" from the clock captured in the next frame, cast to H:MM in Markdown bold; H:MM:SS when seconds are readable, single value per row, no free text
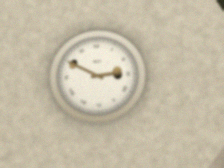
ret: **2:50**
